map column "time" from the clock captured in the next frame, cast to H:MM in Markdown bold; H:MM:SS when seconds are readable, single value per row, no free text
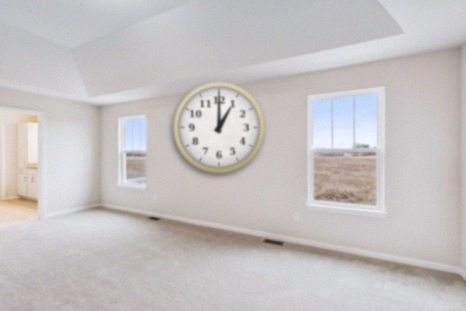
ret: **1:00**
